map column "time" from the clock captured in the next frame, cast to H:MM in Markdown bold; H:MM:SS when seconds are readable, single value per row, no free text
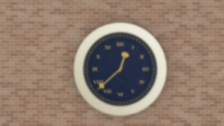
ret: **12:38**
